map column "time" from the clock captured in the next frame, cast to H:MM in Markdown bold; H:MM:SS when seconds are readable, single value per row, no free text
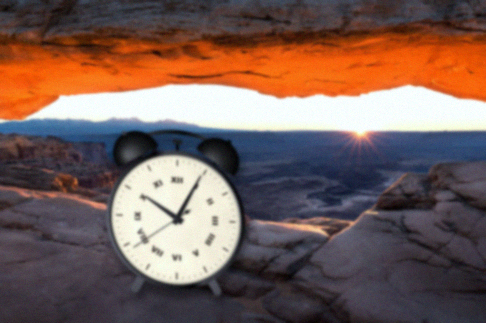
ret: **10:04:39**
